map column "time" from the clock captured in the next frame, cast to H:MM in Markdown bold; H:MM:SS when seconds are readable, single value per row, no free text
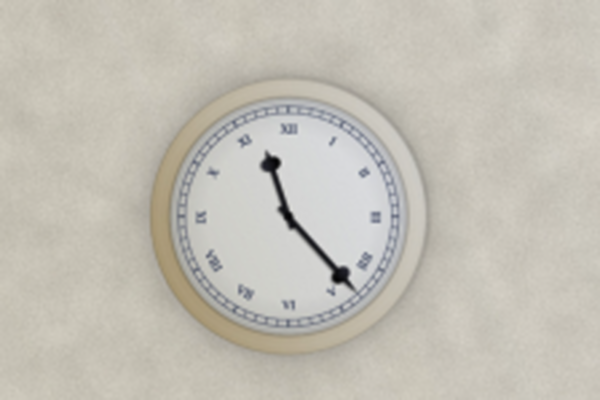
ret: **11:23**
